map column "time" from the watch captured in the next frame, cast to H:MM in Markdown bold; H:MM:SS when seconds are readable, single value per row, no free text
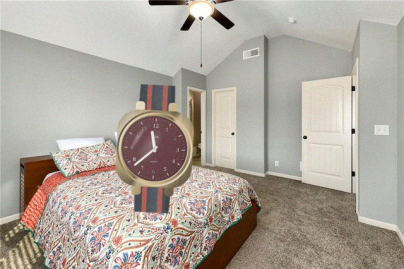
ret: **11:38**
